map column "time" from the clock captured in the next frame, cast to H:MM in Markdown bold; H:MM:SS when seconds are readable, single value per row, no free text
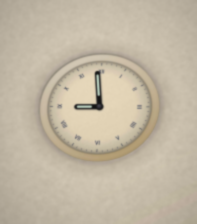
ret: **8:59**
